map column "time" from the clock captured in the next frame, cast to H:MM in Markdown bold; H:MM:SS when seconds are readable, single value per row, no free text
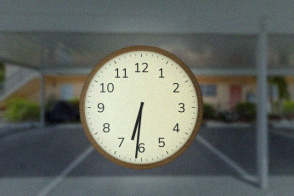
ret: **6:31**
